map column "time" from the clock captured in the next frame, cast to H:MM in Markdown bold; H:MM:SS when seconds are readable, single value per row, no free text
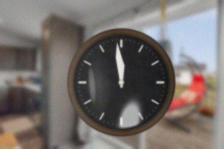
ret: **11:59**
